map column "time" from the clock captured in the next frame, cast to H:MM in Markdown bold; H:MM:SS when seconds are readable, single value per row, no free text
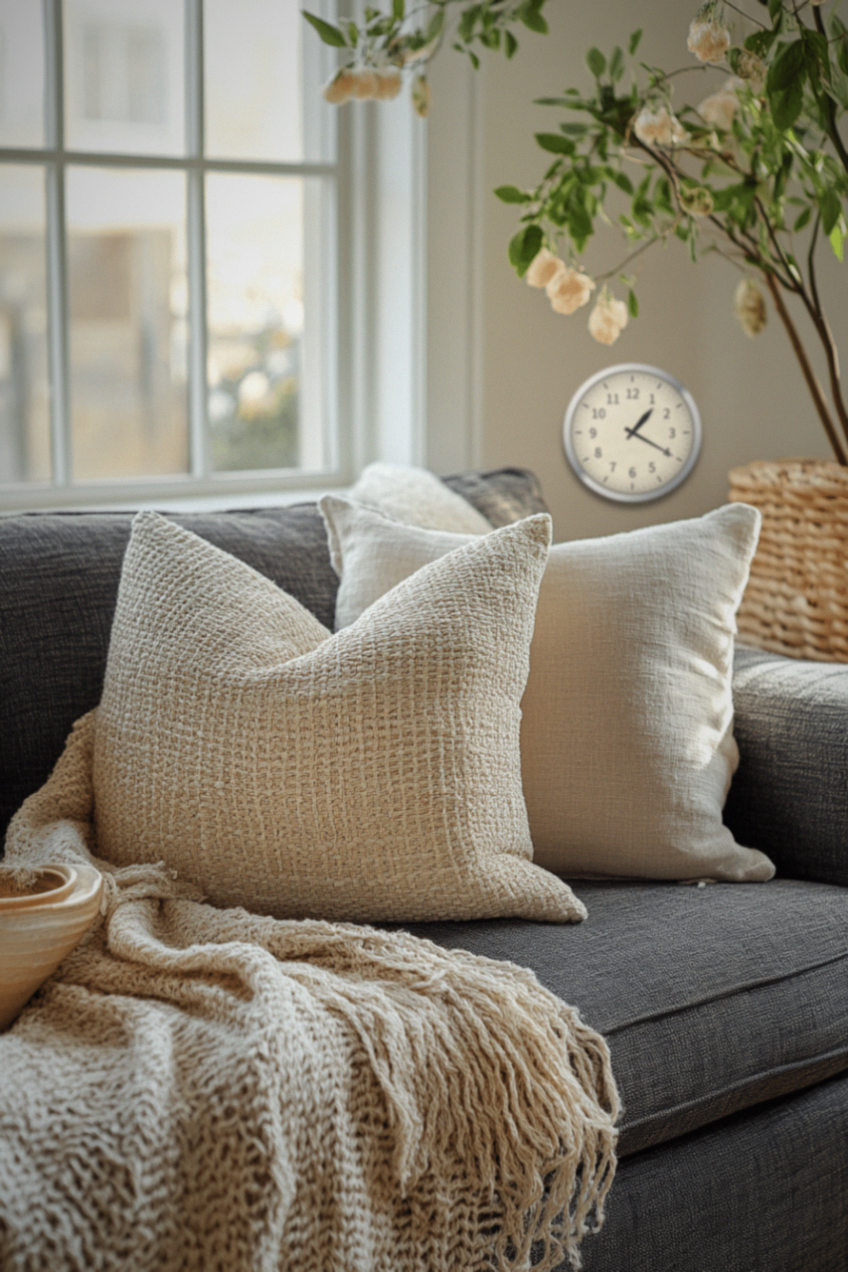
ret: **1:20**
